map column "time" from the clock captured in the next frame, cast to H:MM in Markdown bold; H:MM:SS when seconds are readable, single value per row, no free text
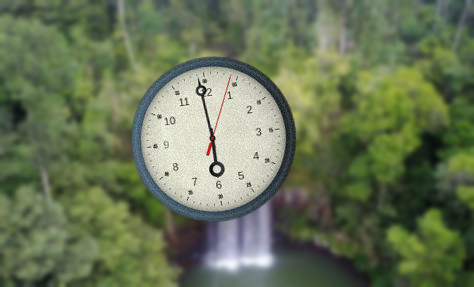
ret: **5:59:04**
